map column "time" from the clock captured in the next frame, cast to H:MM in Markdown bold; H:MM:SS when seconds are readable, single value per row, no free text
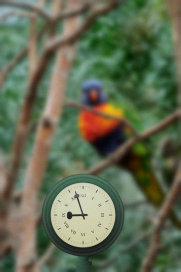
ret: **8:57**
